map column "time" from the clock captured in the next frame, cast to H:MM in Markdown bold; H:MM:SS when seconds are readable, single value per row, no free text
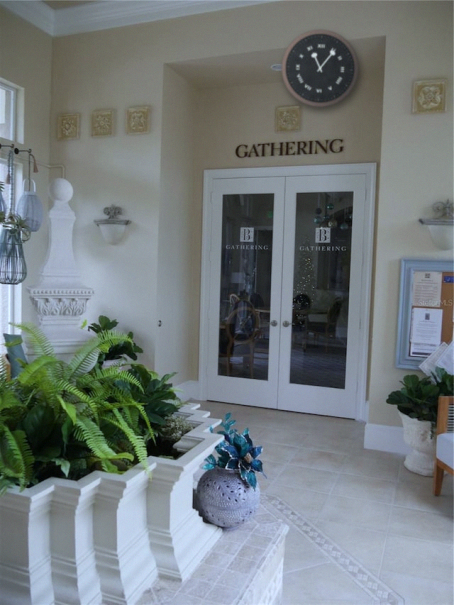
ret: **11:06**
